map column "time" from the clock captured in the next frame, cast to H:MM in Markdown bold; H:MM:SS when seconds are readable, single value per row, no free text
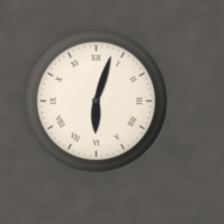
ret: **6:03**
